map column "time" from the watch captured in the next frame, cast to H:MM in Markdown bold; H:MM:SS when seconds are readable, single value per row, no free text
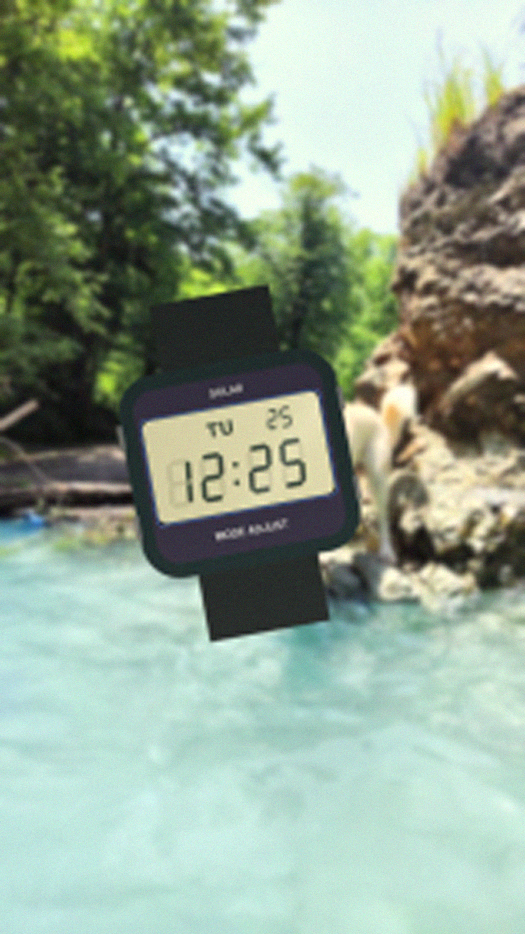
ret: **12:25**
